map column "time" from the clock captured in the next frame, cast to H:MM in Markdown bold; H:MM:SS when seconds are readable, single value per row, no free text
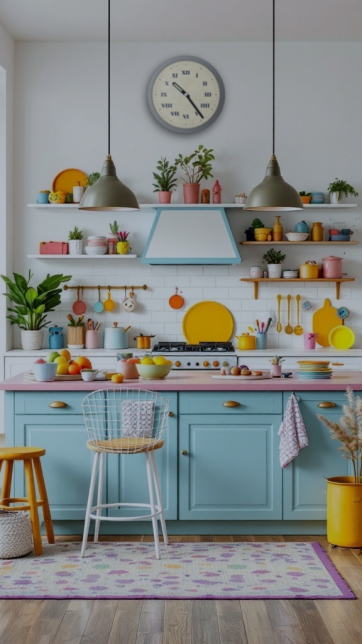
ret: **10:24**
